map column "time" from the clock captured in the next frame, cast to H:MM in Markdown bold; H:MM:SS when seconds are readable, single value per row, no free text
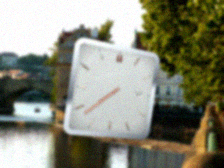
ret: **7:38**
